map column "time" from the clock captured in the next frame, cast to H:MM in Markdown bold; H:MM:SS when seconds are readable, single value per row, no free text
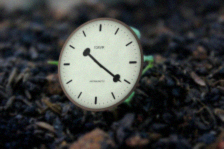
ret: **10:21**
